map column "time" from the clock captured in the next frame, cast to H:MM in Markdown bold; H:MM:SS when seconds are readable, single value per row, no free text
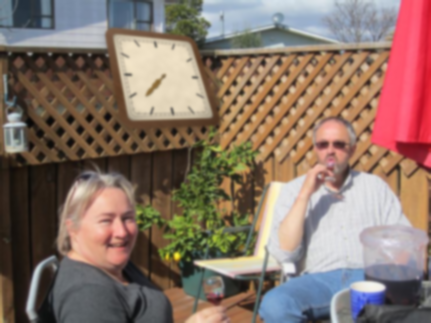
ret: **7:38**
